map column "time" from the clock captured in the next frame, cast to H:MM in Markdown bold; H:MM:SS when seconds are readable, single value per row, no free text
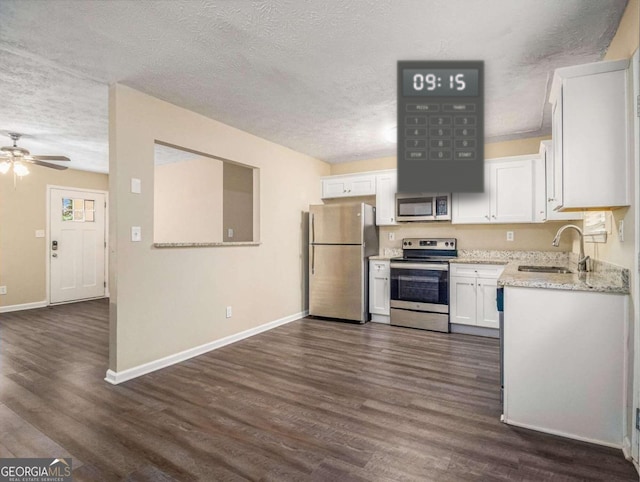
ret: **9:15**
